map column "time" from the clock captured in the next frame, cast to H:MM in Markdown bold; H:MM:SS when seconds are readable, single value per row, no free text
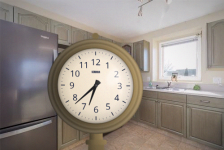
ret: **6:38**
